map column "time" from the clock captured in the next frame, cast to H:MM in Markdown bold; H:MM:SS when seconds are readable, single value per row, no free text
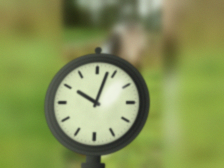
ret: **10:03**
